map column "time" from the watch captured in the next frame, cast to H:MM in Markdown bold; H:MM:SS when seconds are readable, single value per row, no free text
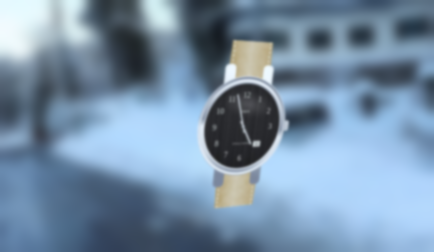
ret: **4:57**
